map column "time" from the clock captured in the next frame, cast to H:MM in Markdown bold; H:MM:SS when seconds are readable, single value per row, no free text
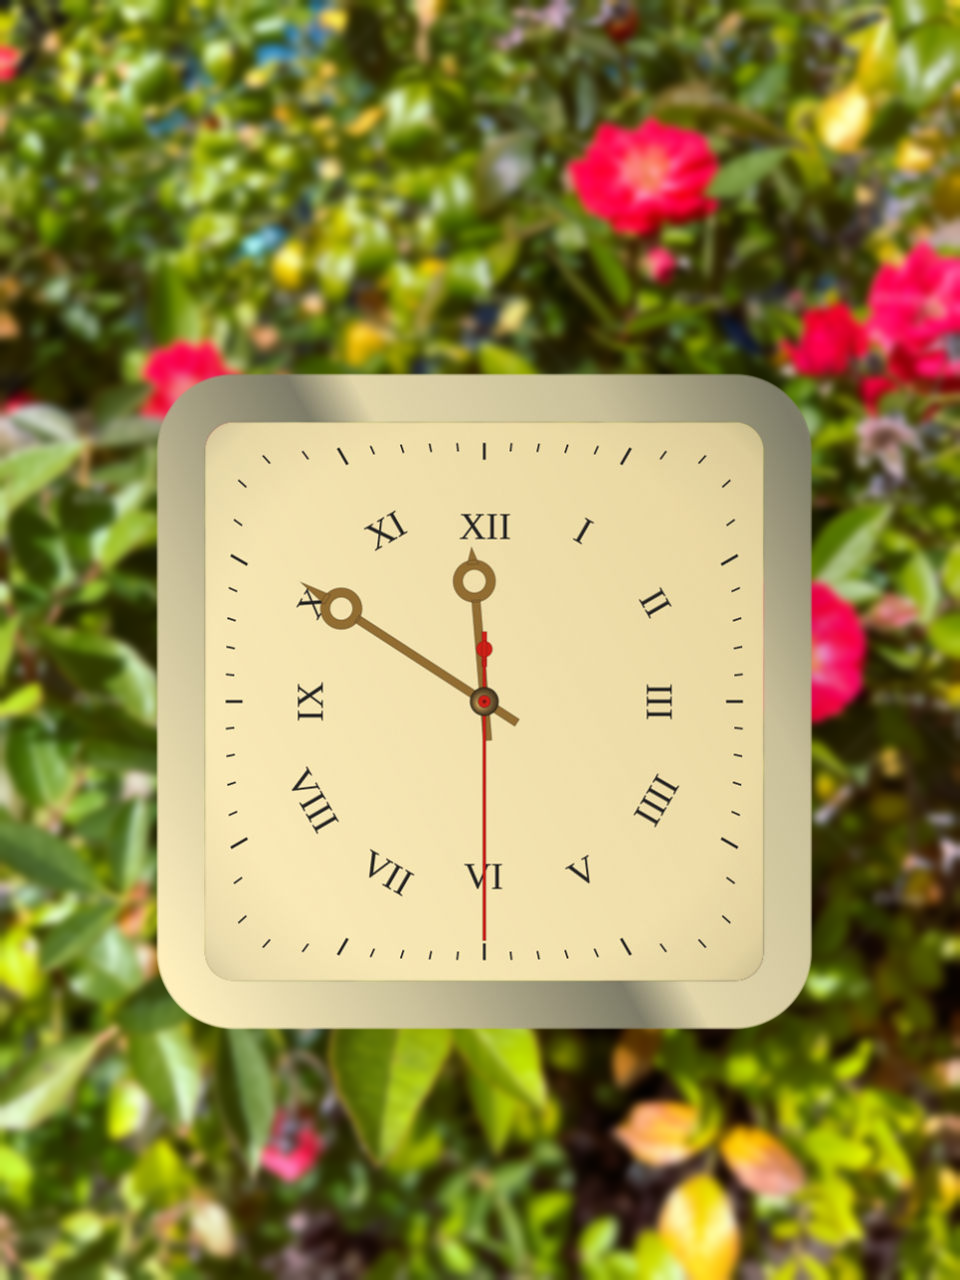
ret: **11:50:30**
